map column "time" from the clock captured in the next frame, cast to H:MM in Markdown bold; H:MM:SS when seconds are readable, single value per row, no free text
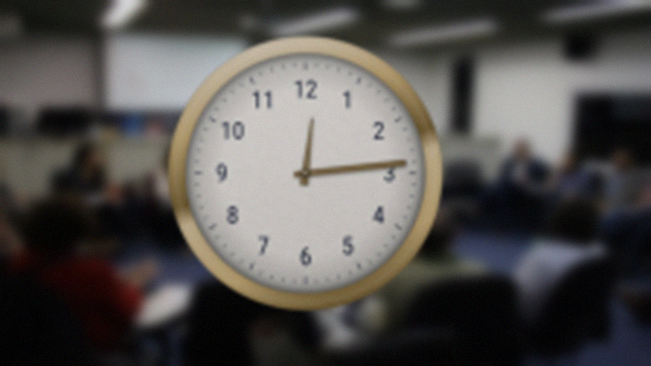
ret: **12:14**
